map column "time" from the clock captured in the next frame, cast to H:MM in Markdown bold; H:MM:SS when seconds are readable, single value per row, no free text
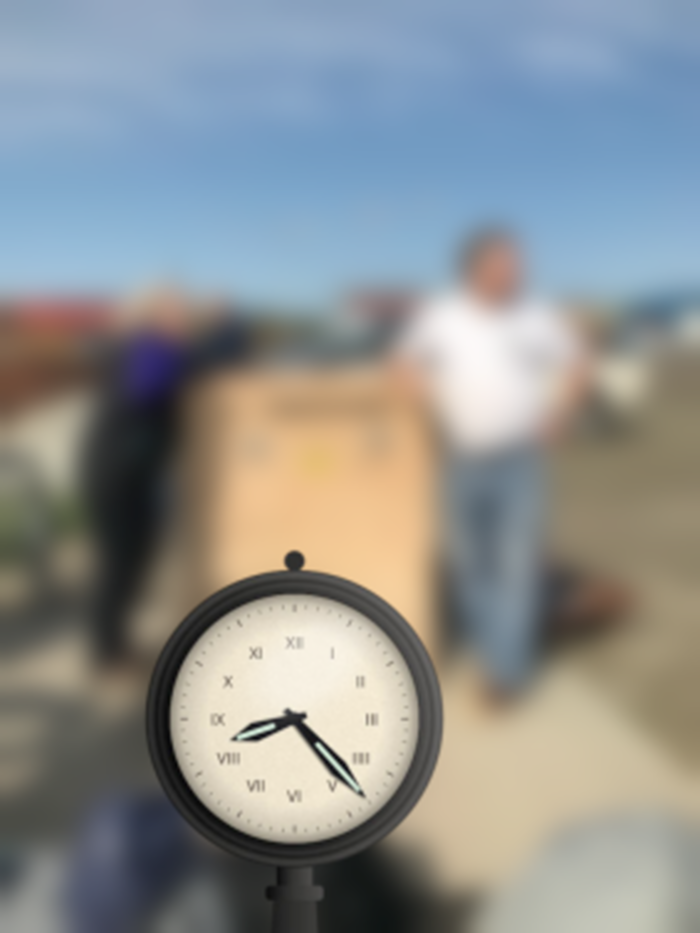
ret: **8:23**
